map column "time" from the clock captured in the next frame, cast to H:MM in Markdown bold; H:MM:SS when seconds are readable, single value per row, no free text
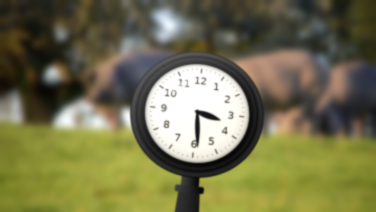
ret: **3:29**
